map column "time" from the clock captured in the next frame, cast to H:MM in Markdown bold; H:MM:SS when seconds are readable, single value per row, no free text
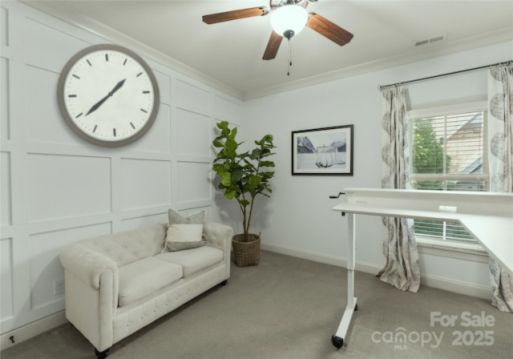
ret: **1:39**
